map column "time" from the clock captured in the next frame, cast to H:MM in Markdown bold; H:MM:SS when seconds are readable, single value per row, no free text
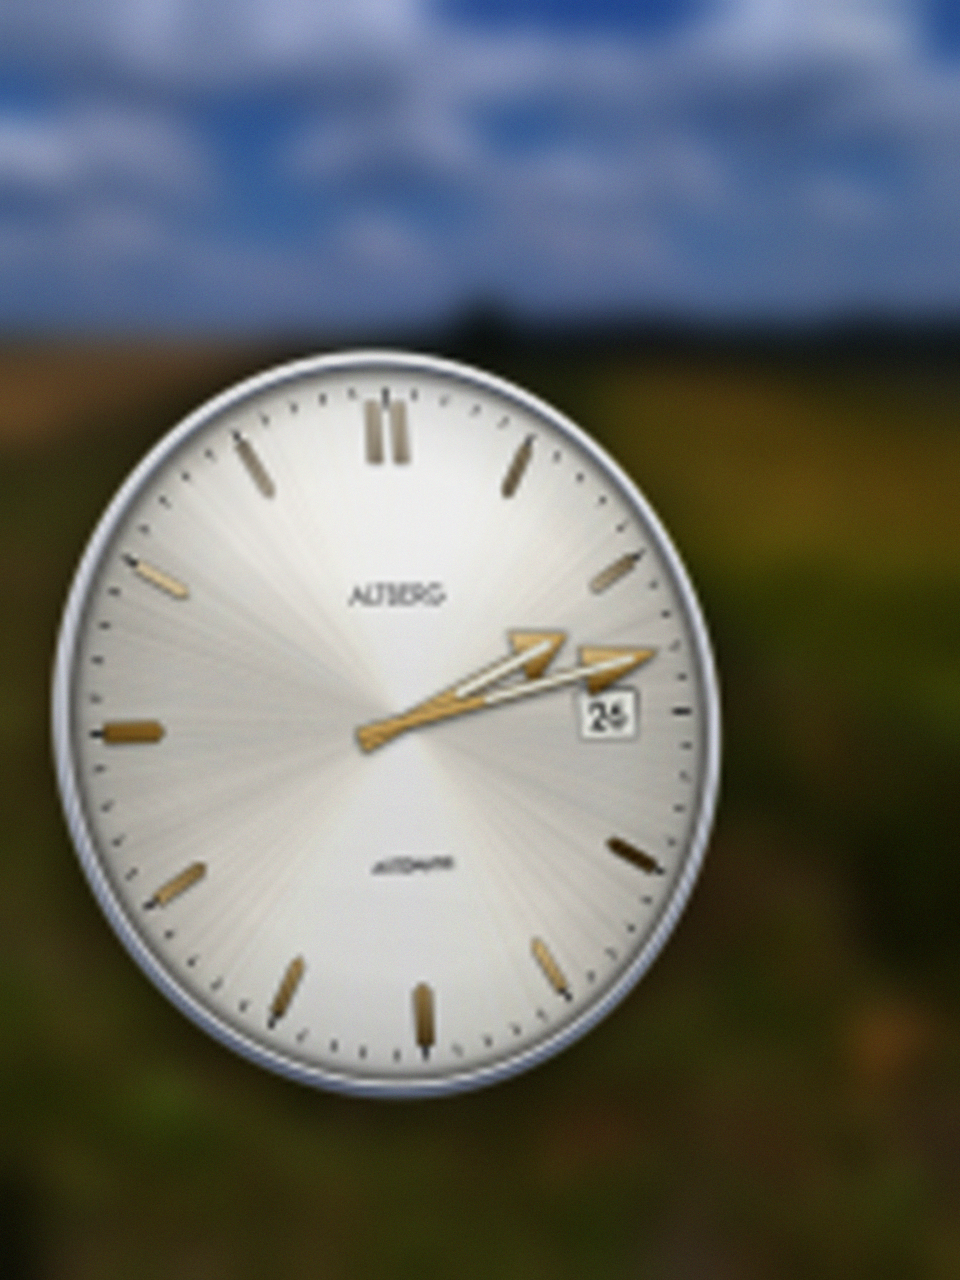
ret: **2:13**
